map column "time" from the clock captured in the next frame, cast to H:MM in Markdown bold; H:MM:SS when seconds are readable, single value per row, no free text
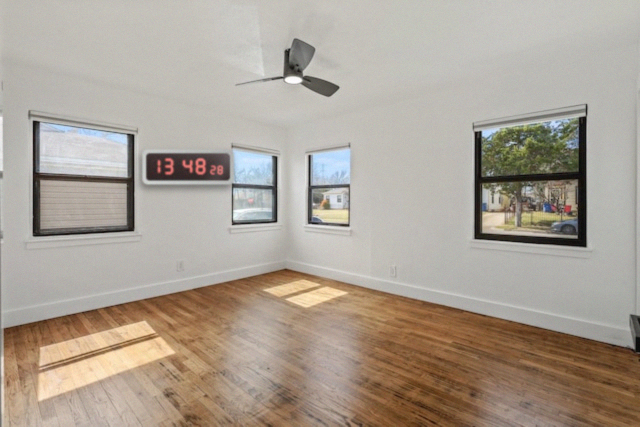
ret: **13:48**
